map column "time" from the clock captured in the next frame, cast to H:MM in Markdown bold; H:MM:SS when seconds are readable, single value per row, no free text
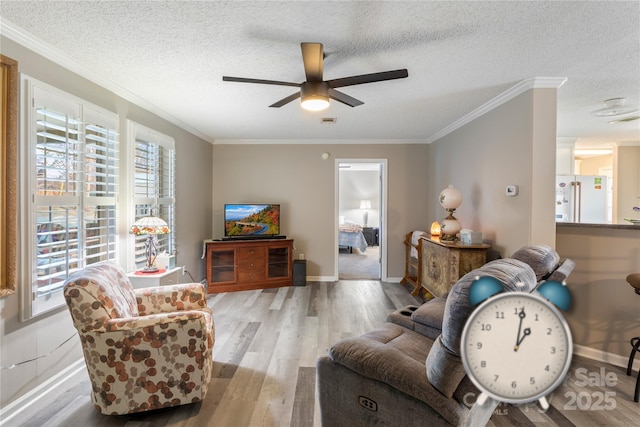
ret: **1:01**
